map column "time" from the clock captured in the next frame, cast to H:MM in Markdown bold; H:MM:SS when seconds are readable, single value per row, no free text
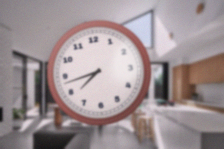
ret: **7:43**
